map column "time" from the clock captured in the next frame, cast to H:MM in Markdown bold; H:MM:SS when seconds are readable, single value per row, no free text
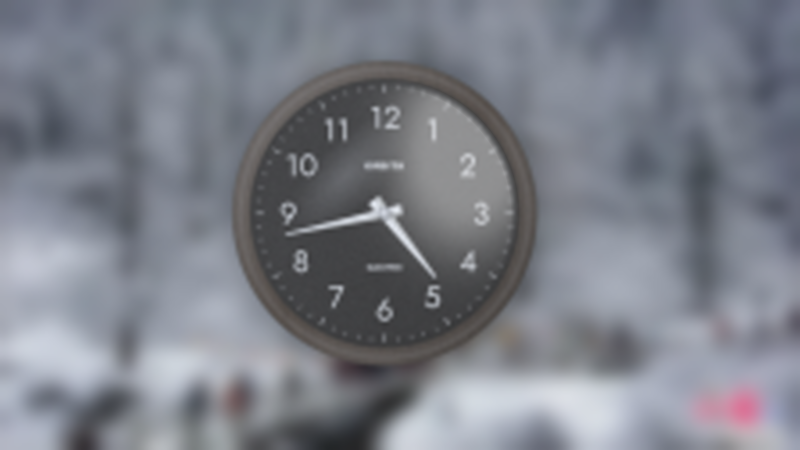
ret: **4:43**
